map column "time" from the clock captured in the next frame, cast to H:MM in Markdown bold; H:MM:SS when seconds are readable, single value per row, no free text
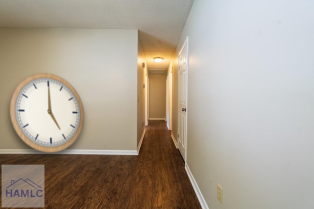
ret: **5:00**
